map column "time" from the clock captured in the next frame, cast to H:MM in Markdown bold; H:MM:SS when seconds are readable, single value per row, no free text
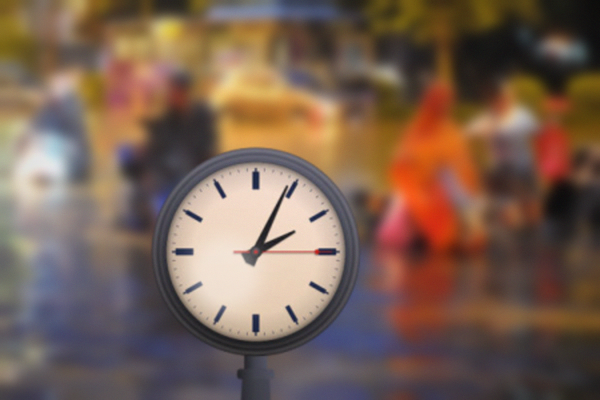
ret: **2:04:15**
